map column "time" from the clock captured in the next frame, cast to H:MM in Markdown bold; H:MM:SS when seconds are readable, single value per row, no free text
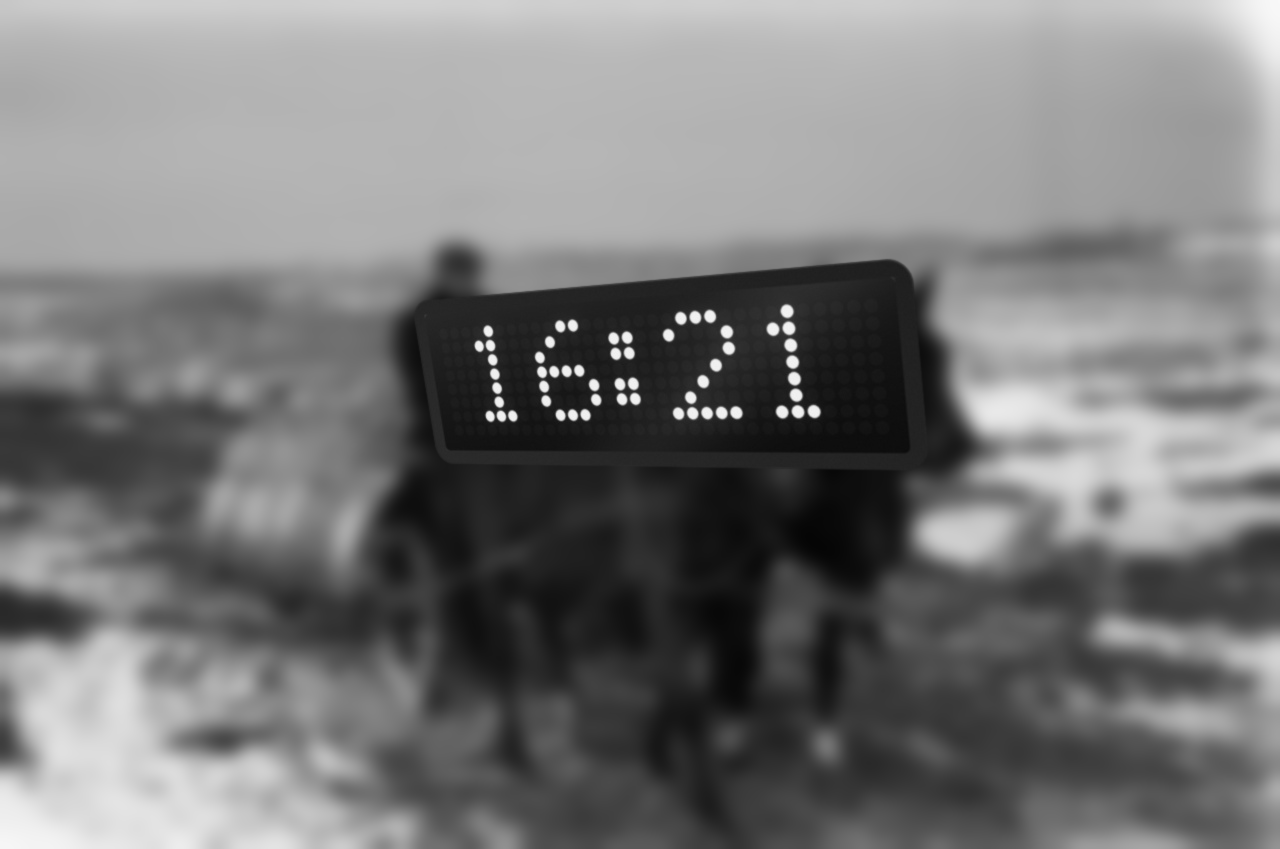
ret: **16:21**
